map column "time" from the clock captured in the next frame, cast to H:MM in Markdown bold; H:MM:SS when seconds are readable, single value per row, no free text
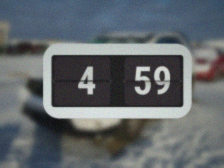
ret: **4:59**
